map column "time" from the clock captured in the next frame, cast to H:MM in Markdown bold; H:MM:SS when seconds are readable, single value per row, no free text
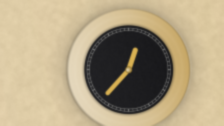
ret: **12:37**
